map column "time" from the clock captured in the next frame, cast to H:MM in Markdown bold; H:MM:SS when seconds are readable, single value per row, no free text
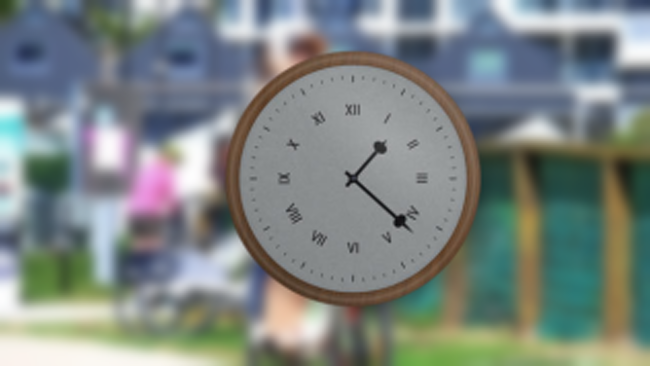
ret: **1:22**
